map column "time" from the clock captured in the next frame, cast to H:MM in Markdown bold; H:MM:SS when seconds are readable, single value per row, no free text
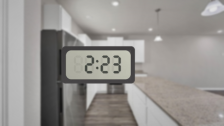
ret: **2:23**
